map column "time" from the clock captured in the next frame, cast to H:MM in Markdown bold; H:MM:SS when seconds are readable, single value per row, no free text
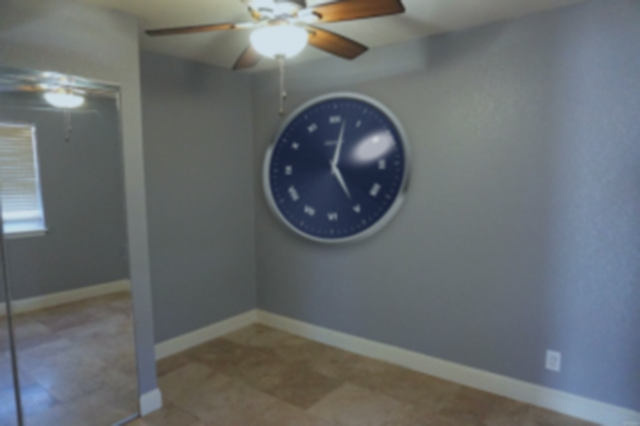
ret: **5:02**
